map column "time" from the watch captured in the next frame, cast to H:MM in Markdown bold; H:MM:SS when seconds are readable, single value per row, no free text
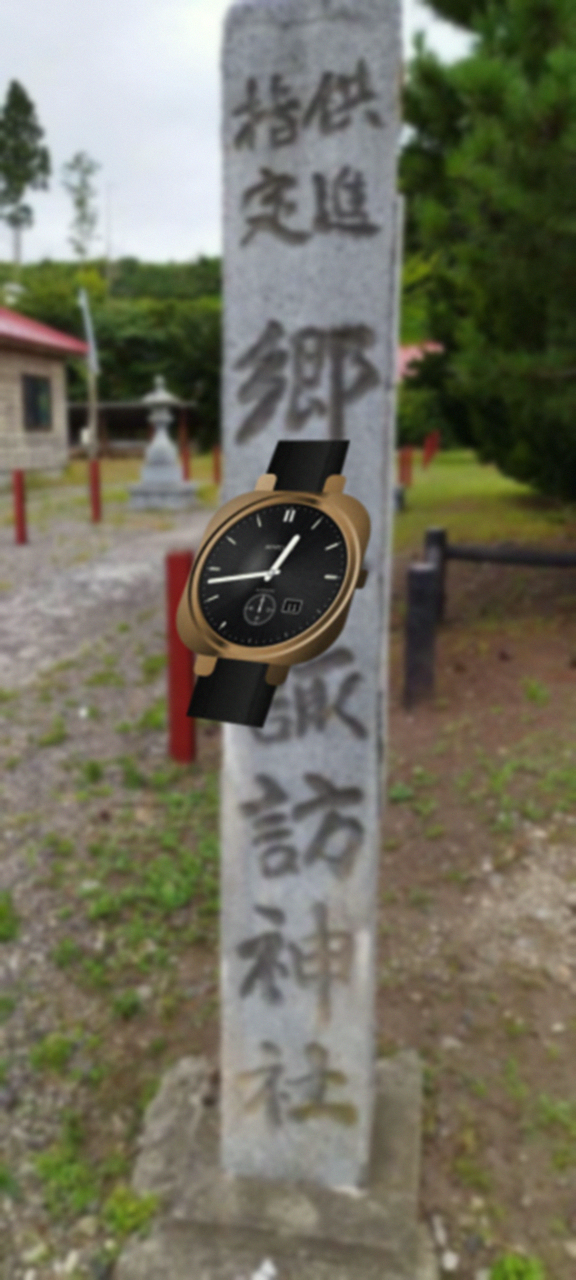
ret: **12:43**
